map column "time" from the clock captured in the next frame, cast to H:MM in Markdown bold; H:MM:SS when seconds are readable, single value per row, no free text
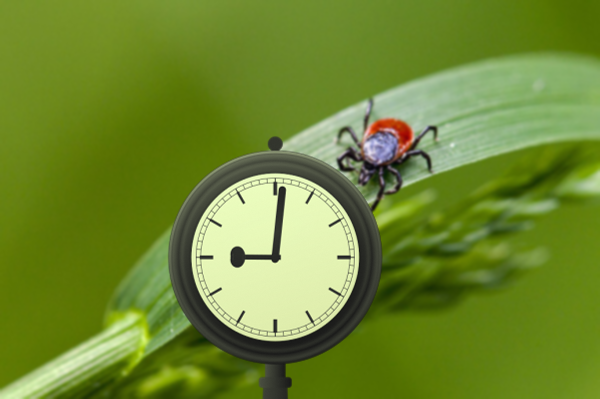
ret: **9:01**
